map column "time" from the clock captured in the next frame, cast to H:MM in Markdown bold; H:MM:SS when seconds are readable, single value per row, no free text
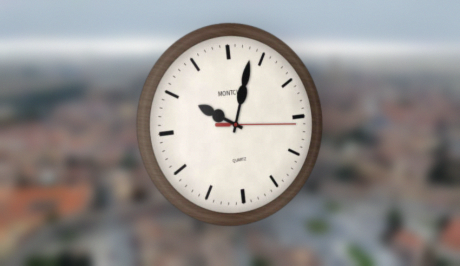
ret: **10:03:16**
